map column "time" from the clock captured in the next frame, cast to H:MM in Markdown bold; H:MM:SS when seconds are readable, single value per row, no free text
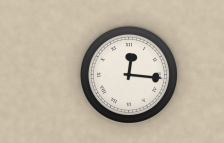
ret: **12:16**
